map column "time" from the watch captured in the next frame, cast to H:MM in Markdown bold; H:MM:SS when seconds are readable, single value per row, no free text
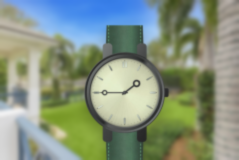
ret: **1:45**
